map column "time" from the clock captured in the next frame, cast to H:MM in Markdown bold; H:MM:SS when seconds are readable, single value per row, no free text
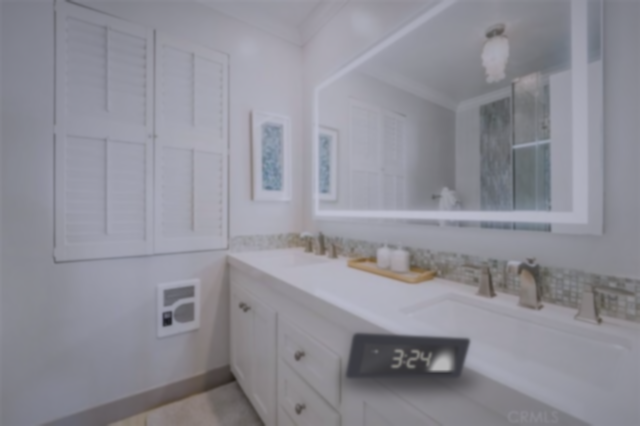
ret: **3:24**
